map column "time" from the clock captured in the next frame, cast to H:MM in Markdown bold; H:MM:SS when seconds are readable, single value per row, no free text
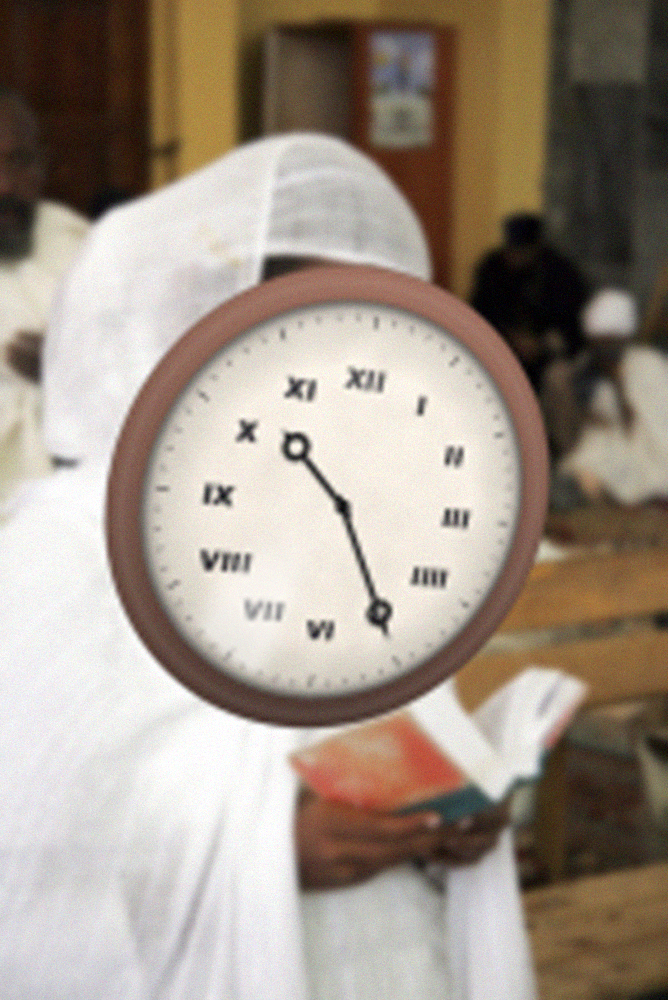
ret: **10:25**
